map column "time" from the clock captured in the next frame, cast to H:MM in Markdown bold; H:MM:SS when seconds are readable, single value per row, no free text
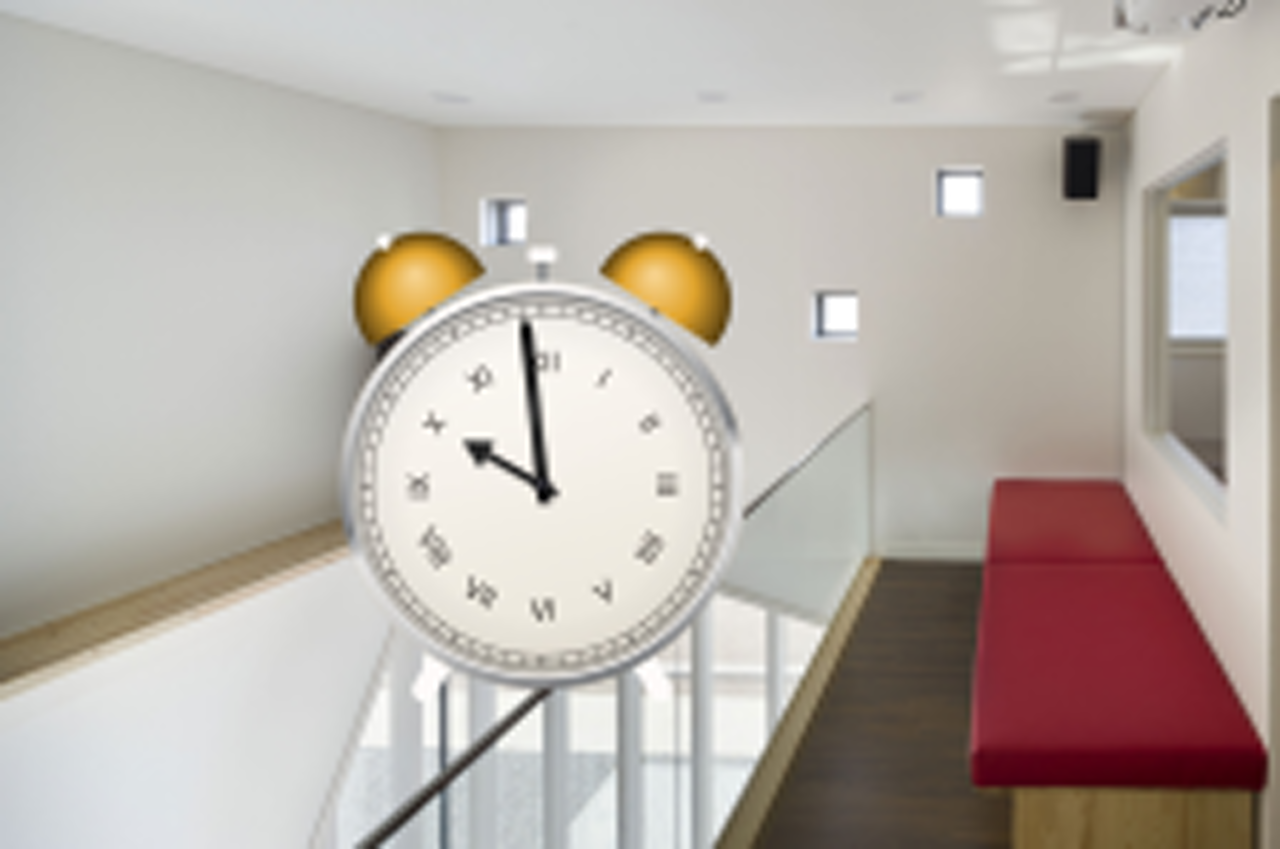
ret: **9:59**
